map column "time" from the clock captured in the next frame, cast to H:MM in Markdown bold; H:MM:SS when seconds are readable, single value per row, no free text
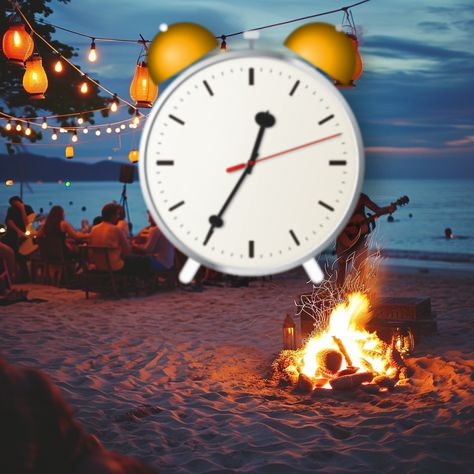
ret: **12:35:12**
